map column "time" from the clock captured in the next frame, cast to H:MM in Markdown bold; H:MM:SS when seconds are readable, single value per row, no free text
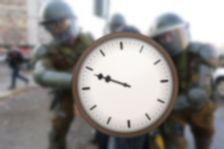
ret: **9:49**
